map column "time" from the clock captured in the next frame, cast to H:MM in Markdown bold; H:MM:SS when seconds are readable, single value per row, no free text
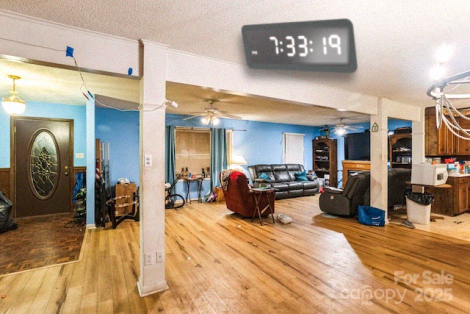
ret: **7:33:19**
